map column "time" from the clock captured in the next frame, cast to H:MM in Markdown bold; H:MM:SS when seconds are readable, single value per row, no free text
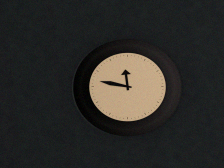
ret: **11:47**
